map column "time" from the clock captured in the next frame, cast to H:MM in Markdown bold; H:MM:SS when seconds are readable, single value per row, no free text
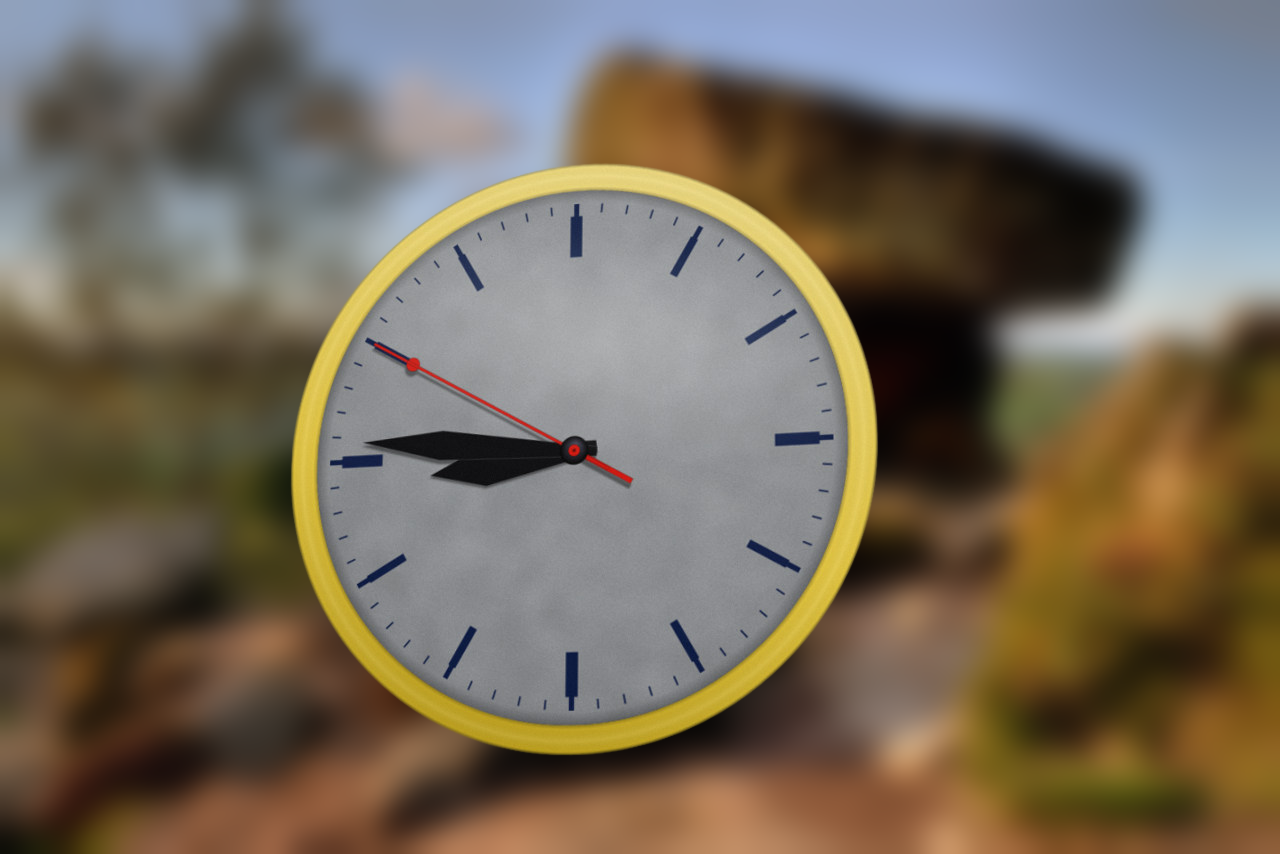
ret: **8:45:50**
